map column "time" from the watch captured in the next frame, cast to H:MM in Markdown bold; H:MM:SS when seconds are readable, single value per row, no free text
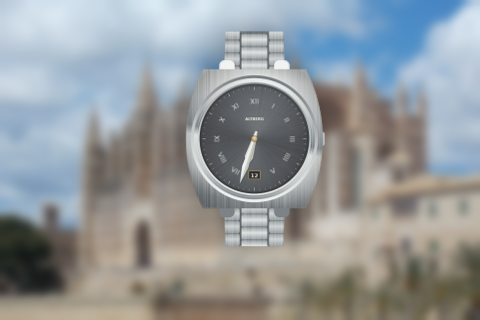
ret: **6:33**
